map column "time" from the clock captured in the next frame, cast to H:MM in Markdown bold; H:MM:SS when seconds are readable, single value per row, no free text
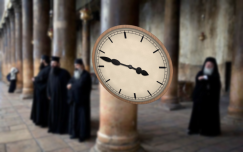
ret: **3:48**
